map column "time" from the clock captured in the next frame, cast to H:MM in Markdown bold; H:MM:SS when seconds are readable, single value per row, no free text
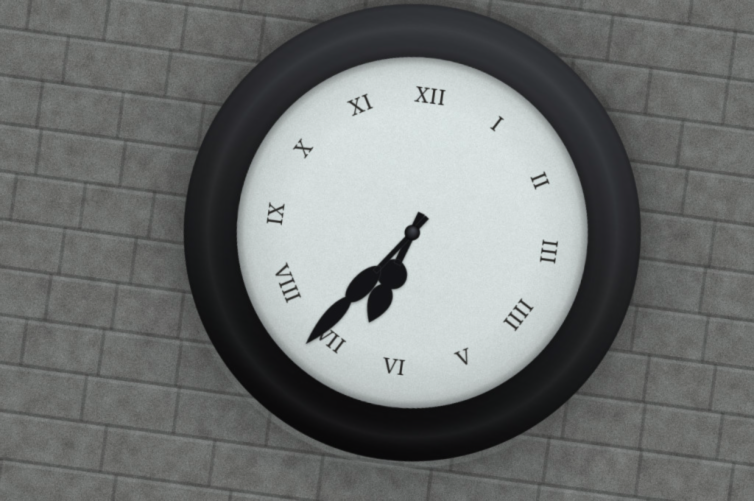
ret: **6:36**
